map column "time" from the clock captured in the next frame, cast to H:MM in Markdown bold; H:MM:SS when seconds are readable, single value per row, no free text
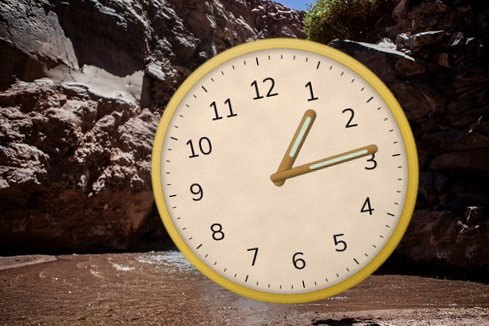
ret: **1:14**
